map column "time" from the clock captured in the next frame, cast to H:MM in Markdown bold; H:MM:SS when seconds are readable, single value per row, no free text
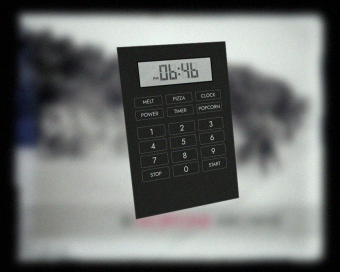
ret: **6:46**
